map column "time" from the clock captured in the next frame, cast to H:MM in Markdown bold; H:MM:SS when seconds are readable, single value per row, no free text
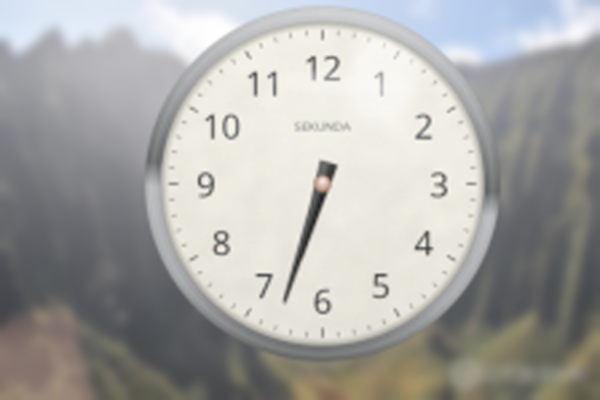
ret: **6:33**
